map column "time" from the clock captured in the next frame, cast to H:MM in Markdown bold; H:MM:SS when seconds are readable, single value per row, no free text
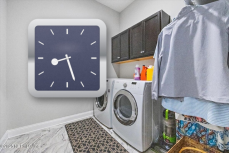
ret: **8:27**
